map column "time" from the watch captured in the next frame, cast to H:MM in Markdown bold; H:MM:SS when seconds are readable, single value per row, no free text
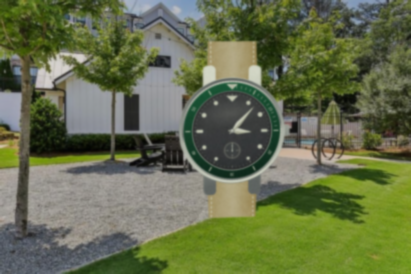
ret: **3:07**
